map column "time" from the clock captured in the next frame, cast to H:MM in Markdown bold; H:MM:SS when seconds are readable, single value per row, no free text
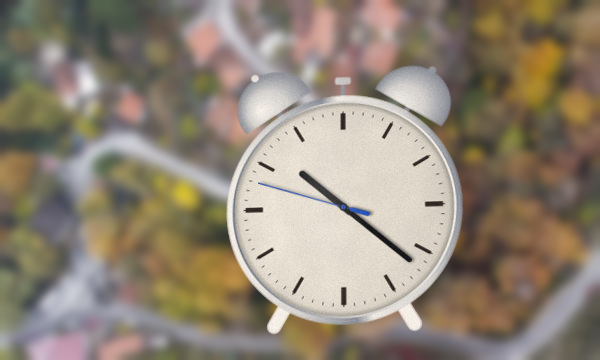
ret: **10:21:48**
